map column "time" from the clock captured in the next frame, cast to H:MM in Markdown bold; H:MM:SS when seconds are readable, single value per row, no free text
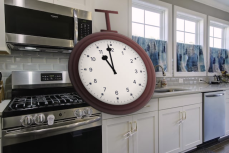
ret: **10:59**
